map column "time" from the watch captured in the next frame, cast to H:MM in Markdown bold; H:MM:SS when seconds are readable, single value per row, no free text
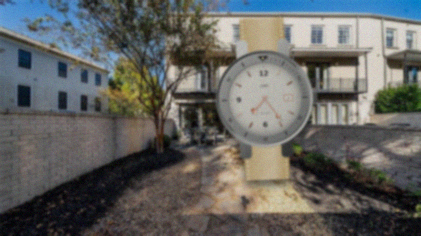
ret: **7:24**
